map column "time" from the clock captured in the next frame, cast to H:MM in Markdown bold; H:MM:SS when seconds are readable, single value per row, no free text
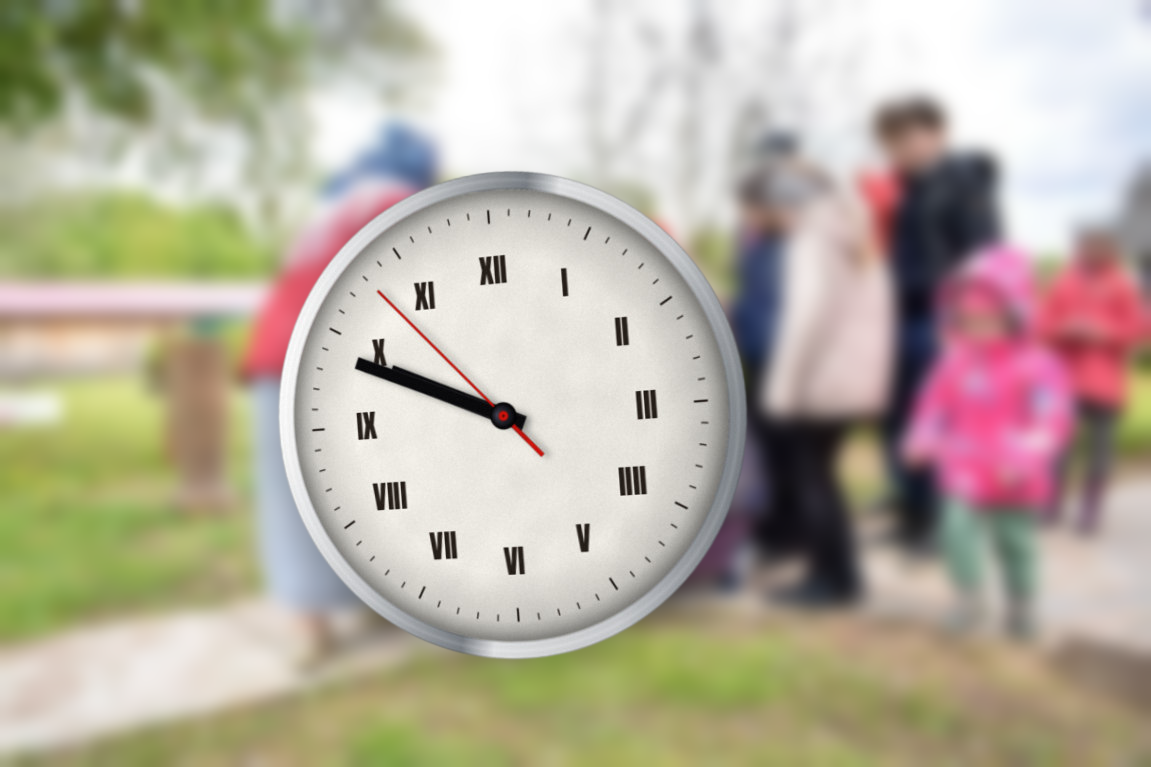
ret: **9:48:53**
